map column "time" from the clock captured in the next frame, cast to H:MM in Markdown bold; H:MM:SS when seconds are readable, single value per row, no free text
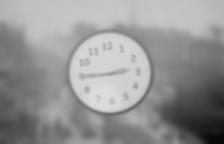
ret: **2:45**
